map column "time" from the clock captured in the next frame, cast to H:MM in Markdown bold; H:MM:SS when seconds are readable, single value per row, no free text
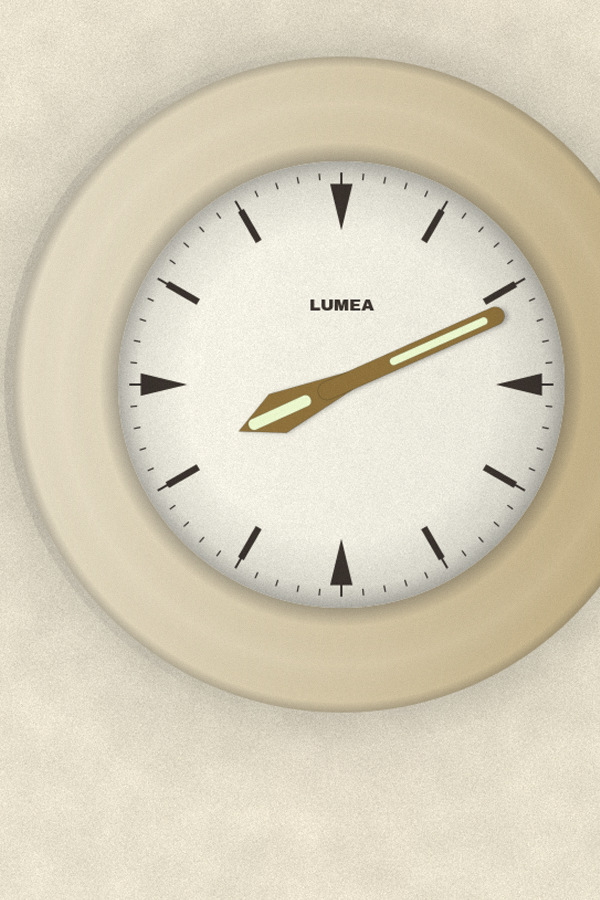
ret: **8:11**
